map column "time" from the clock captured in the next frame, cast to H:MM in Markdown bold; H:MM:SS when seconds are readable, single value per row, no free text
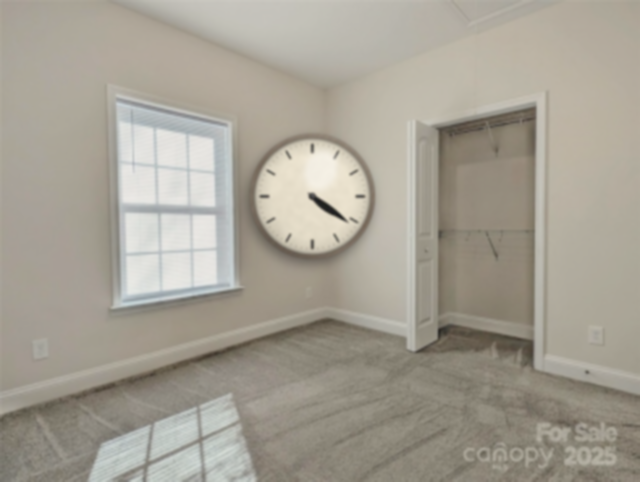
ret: **4:21**
